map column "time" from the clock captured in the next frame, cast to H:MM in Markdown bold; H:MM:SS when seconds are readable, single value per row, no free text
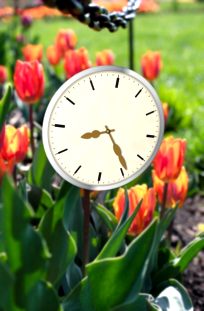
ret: **8:24**
